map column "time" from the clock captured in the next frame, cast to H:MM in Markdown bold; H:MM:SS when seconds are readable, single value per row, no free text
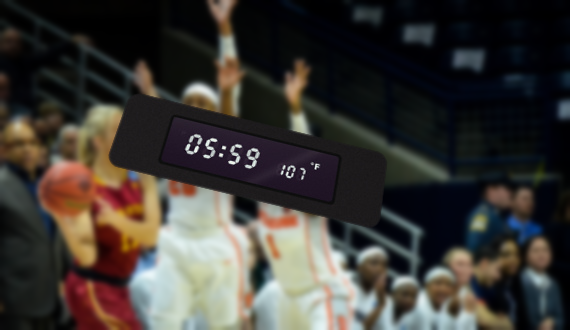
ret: **5:59**
